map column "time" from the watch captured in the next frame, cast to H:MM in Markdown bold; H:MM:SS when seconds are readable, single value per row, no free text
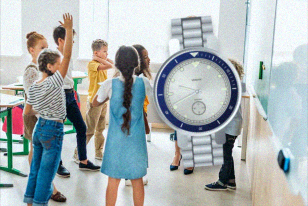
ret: **9:41**
